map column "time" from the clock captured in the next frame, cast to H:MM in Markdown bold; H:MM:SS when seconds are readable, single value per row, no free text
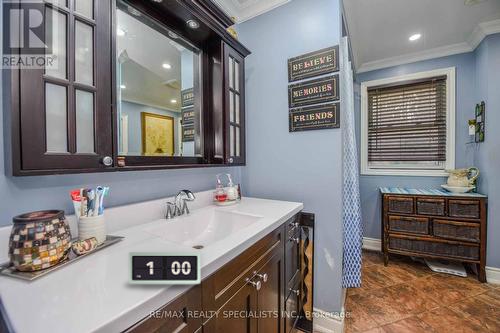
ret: **1:00**
